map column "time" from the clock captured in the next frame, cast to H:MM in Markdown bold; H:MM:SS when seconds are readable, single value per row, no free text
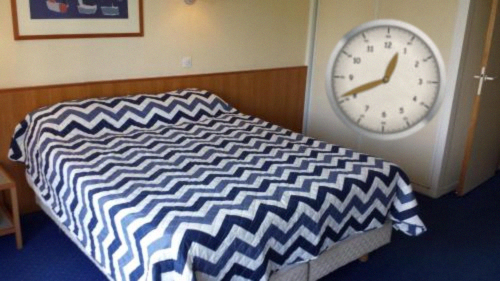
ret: **12:41**
